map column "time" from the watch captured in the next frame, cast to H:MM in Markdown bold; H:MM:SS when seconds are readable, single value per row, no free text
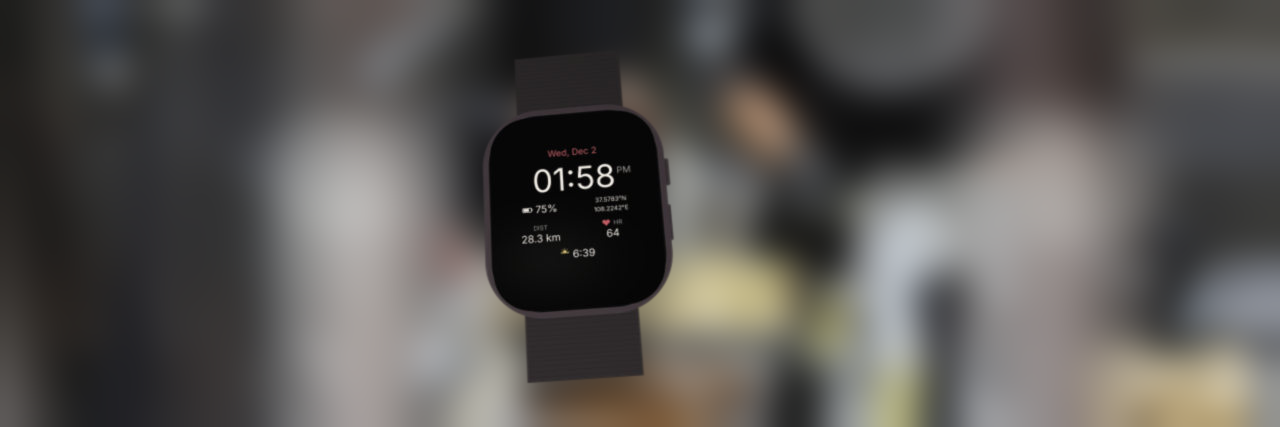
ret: **1:58**
